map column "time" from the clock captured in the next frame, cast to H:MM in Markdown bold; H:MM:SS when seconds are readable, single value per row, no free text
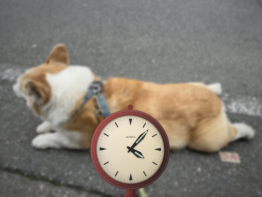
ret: **4:07**
